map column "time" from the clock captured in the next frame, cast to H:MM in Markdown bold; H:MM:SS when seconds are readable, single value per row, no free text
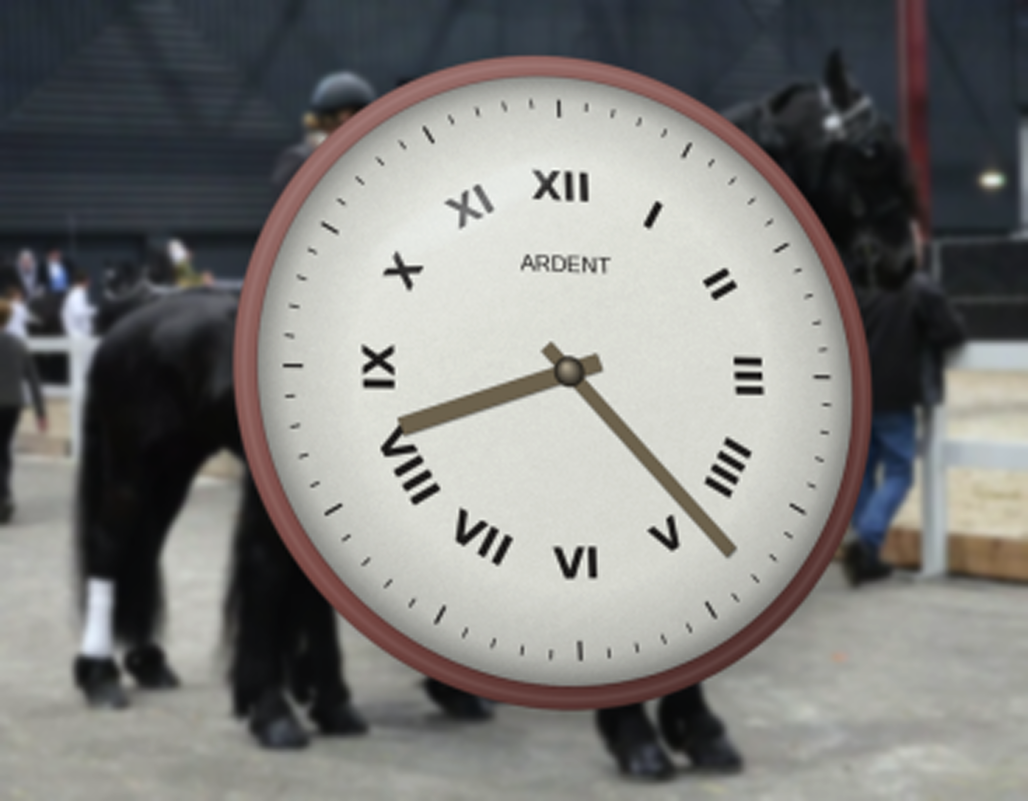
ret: **8:23**
